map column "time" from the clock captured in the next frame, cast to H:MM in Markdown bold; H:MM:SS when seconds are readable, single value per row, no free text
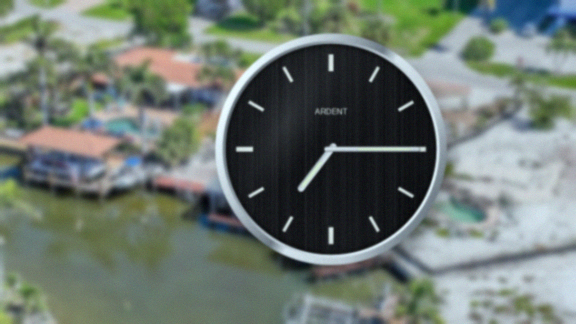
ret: **7:15**
